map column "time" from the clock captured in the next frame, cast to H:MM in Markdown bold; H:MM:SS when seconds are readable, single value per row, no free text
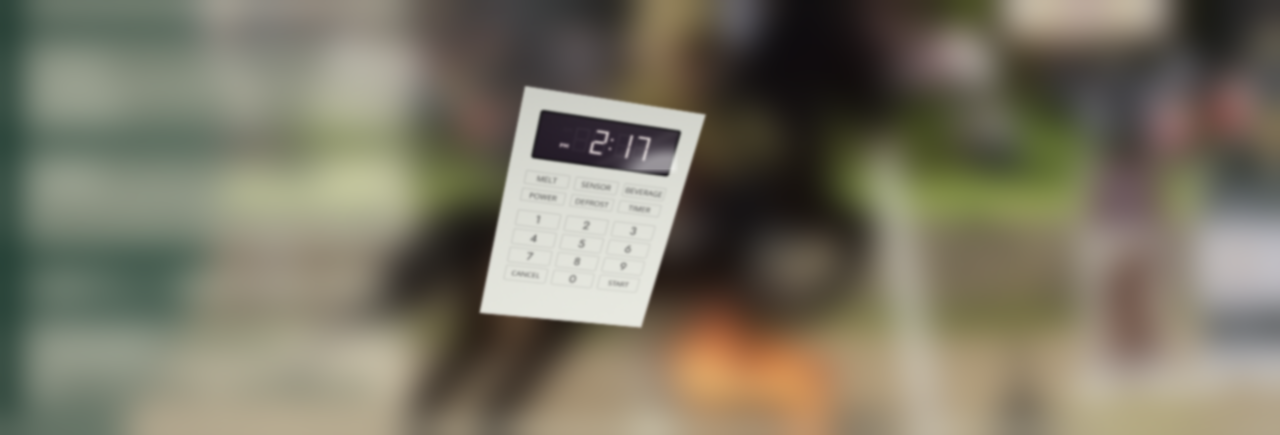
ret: **2:17**
